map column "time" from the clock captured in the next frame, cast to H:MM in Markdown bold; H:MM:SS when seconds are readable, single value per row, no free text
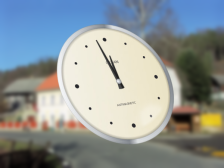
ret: **11:58**
